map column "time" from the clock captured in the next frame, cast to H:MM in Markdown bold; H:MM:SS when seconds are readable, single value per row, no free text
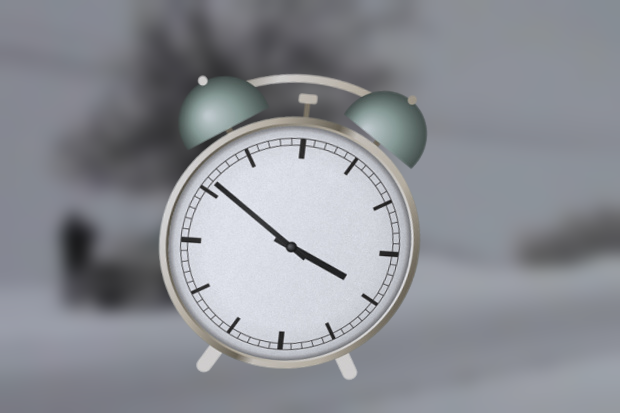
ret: **3:51**
